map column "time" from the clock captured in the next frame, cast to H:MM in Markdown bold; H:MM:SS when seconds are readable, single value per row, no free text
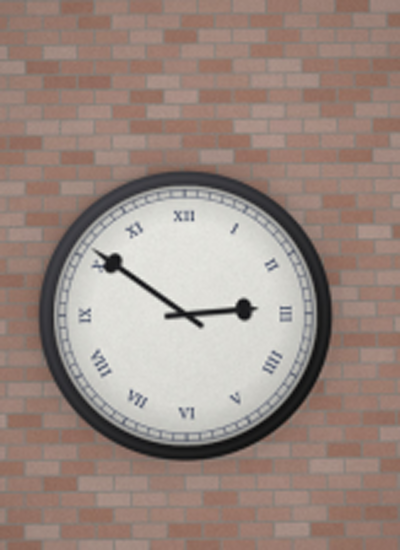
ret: **2:51**
